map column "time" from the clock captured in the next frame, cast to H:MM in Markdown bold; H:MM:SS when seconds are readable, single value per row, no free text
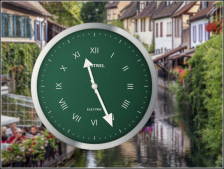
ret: **11:26**
